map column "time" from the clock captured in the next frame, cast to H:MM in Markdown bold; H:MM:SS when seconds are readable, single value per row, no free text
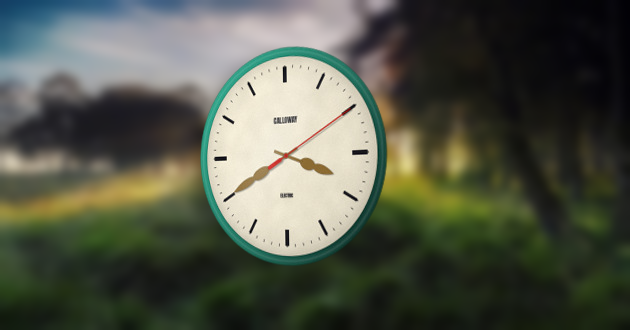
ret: **3:40:10**
